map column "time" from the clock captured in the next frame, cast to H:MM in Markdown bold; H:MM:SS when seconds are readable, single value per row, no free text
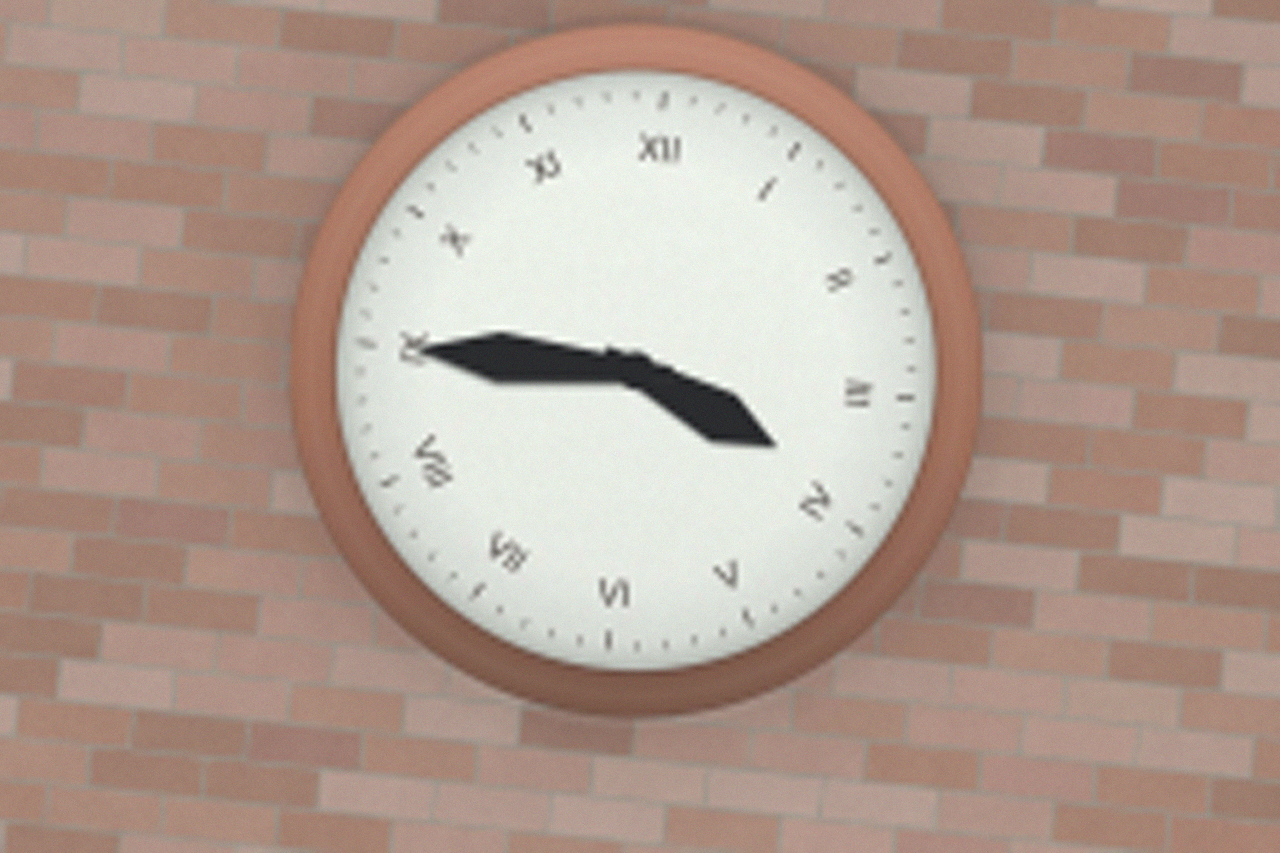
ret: **3:45**
